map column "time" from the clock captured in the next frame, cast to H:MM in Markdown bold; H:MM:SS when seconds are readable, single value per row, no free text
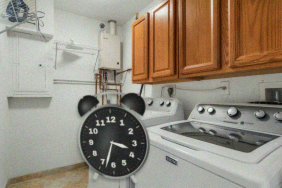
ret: **3:33**
